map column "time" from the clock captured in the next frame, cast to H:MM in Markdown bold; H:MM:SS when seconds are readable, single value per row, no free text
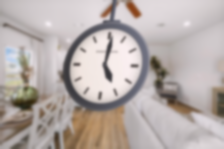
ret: **5:01**
